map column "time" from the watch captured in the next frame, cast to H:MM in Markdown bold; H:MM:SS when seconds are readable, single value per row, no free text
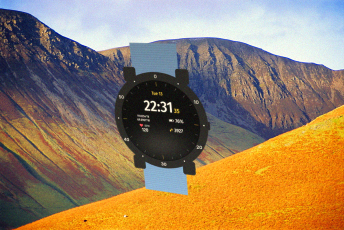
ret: **22:31**
